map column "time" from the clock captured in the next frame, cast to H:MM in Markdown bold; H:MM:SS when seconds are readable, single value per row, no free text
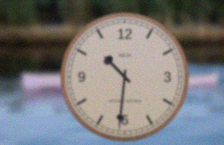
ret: **10:31**
